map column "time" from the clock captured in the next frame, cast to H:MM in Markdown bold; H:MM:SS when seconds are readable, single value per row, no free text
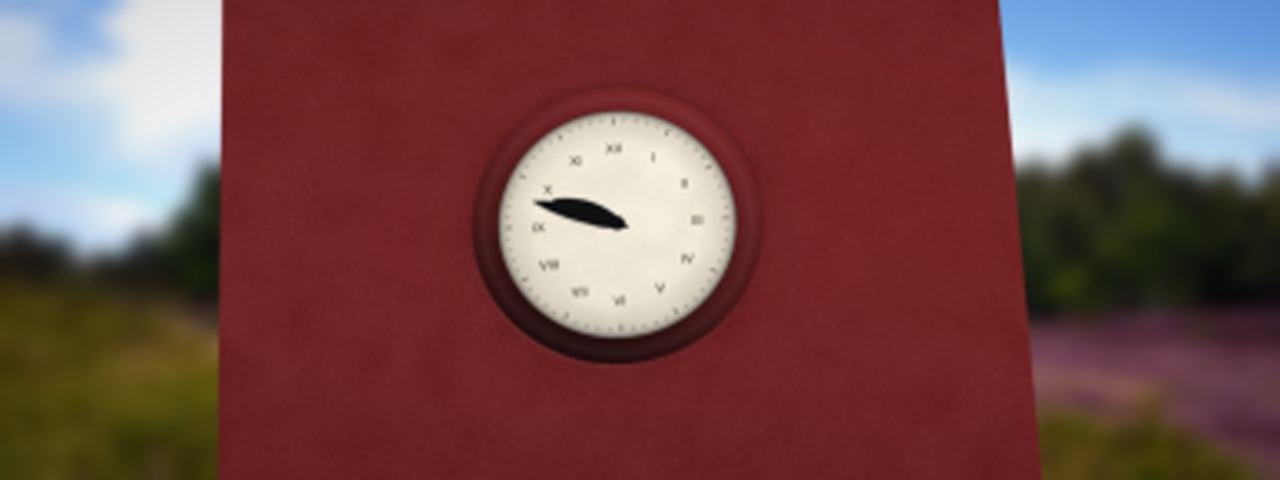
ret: **9:48**
